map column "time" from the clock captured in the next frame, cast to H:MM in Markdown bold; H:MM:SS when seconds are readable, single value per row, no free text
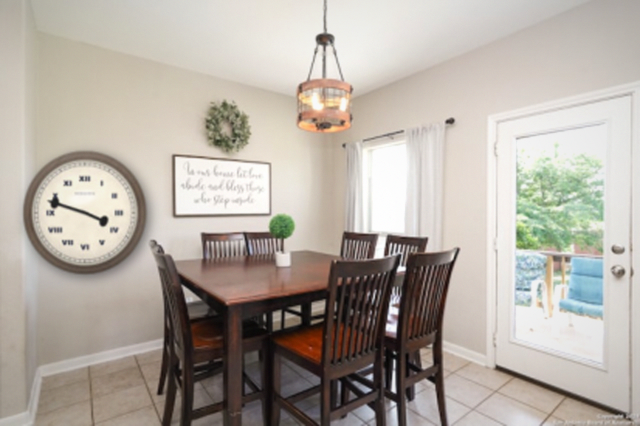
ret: **3:48**
